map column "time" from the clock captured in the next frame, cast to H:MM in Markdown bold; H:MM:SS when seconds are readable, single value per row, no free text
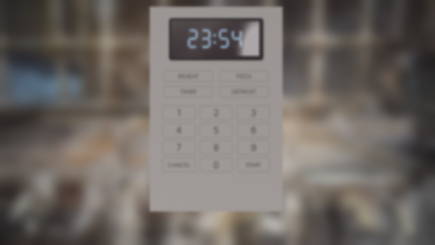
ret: **23:54**
